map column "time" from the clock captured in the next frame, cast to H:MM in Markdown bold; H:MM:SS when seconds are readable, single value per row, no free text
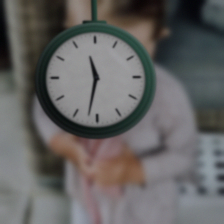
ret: **11:32**
